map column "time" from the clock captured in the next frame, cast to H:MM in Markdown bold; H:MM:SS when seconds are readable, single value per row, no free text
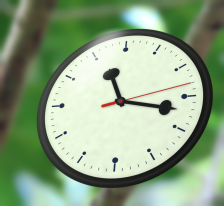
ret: **11:17:13**
